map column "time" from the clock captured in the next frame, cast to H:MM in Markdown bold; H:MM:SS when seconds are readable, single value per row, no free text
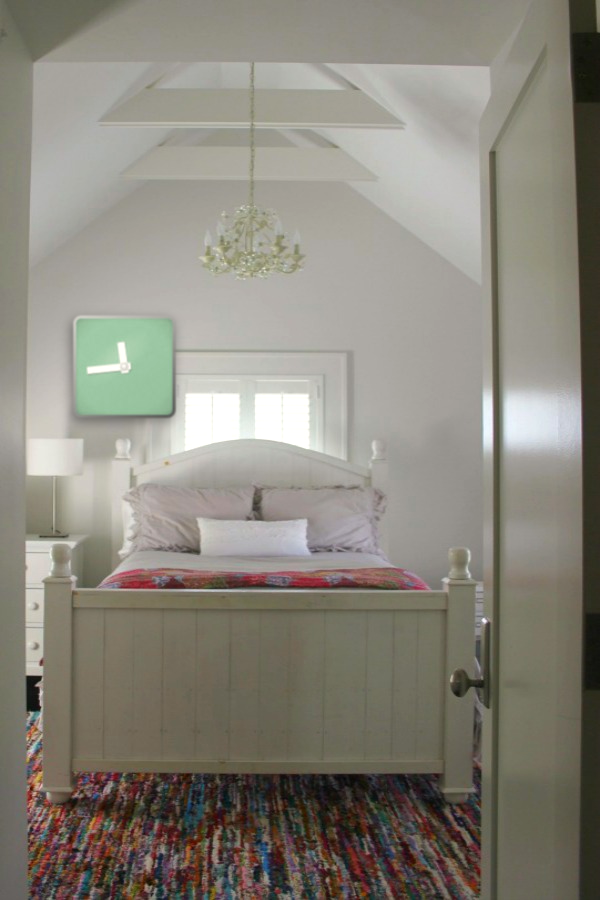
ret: **11:44**
